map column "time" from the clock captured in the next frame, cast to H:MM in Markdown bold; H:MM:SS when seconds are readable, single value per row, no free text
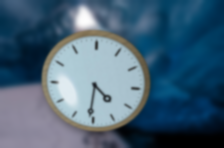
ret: **4:31**
